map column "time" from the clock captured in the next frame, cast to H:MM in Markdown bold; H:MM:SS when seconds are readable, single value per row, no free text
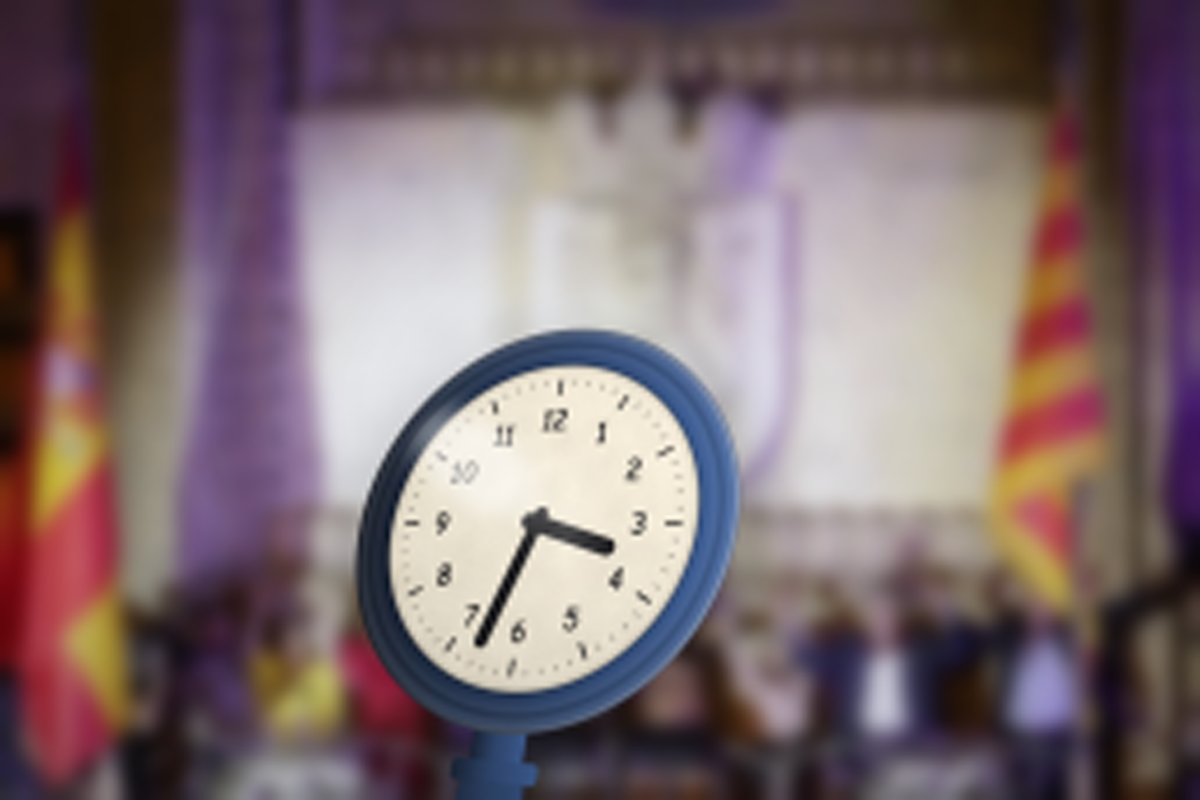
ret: **3:33**
